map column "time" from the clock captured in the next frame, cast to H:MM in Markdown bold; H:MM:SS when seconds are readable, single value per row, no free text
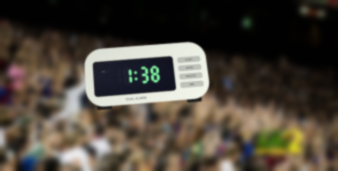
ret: **1:38**
